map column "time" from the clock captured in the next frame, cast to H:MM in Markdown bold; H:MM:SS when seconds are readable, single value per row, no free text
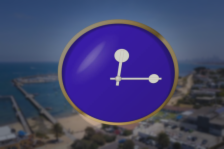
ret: **12:15**
